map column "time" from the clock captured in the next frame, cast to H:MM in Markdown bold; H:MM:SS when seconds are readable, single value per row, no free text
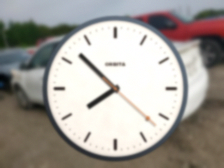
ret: **7:52:22**
